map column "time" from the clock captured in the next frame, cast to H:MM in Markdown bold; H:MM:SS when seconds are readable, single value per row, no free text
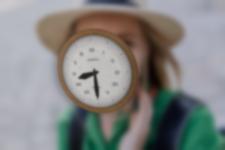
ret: **8:30**
